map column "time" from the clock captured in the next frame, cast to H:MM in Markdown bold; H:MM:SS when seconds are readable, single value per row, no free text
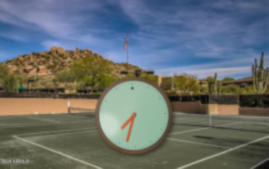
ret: **7:33**
